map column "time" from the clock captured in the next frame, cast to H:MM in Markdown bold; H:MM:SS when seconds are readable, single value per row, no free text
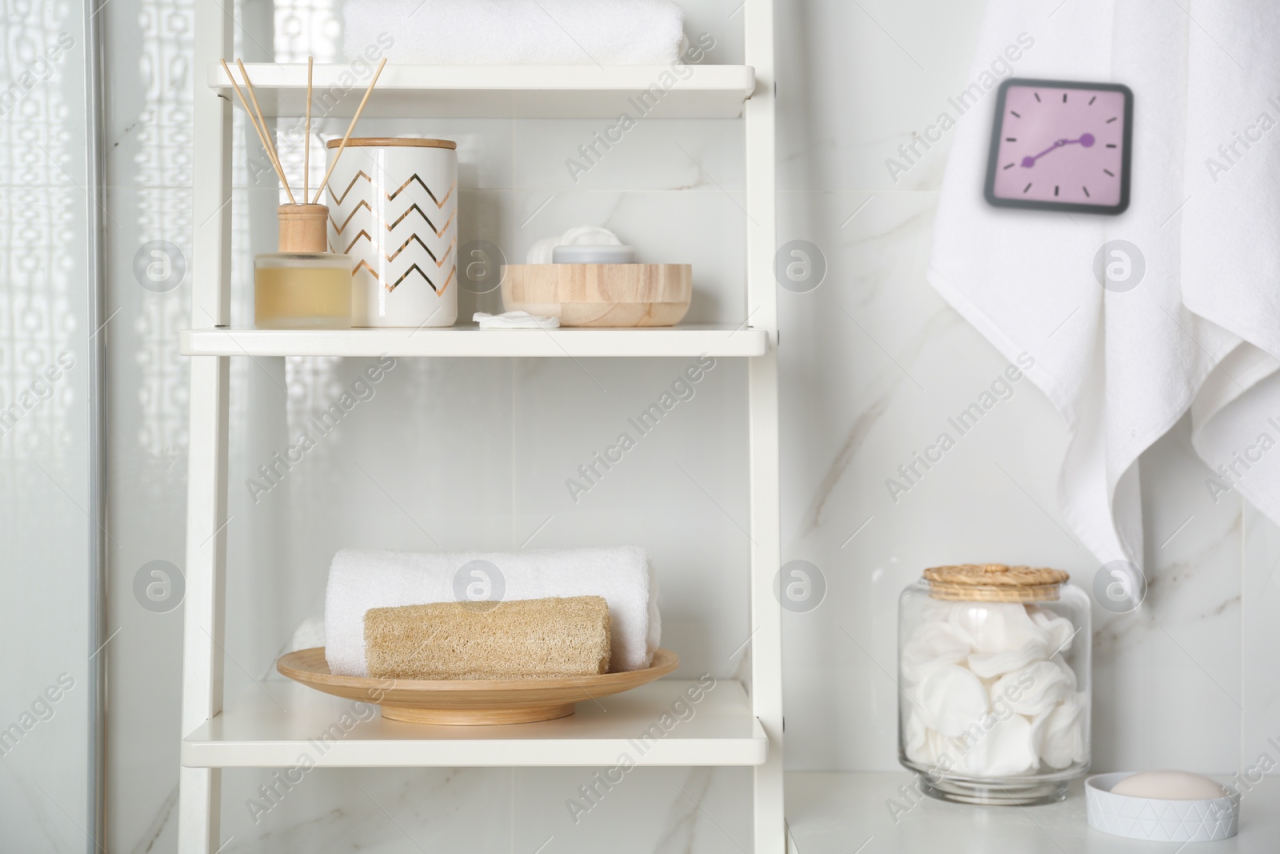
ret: **2:39**
